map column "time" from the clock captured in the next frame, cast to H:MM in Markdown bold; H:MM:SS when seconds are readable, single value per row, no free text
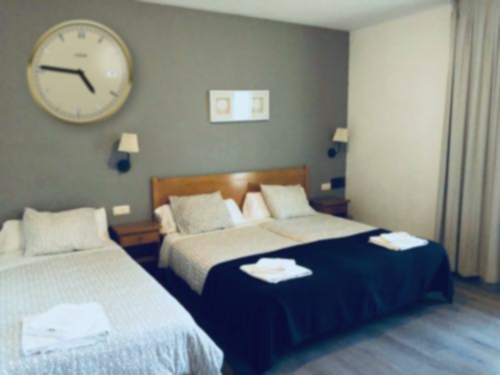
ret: **4:46**
